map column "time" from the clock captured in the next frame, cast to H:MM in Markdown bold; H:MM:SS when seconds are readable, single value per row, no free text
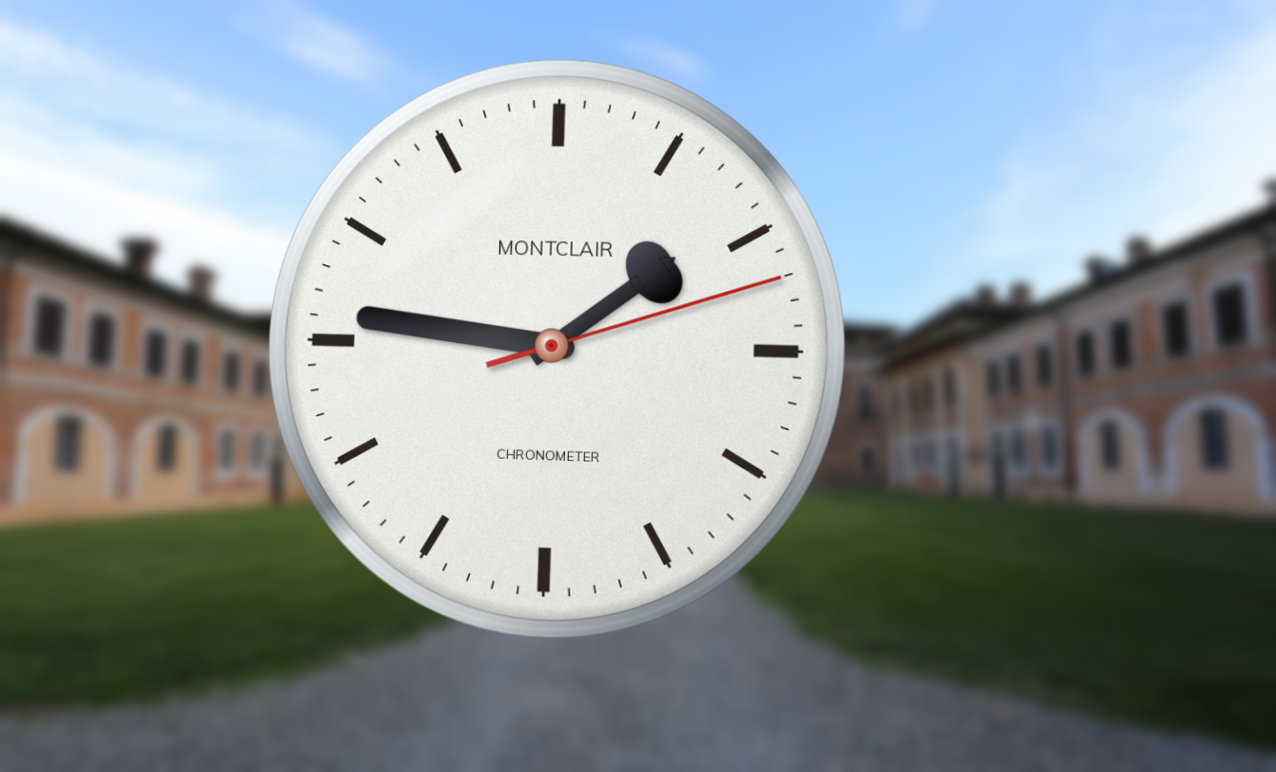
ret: **1:46:12**
